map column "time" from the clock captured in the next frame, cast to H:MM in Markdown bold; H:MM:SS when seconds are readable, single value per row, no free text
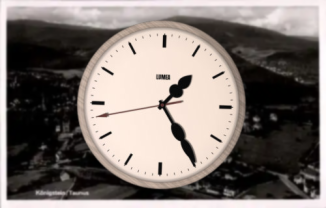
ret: **1:24:43**
